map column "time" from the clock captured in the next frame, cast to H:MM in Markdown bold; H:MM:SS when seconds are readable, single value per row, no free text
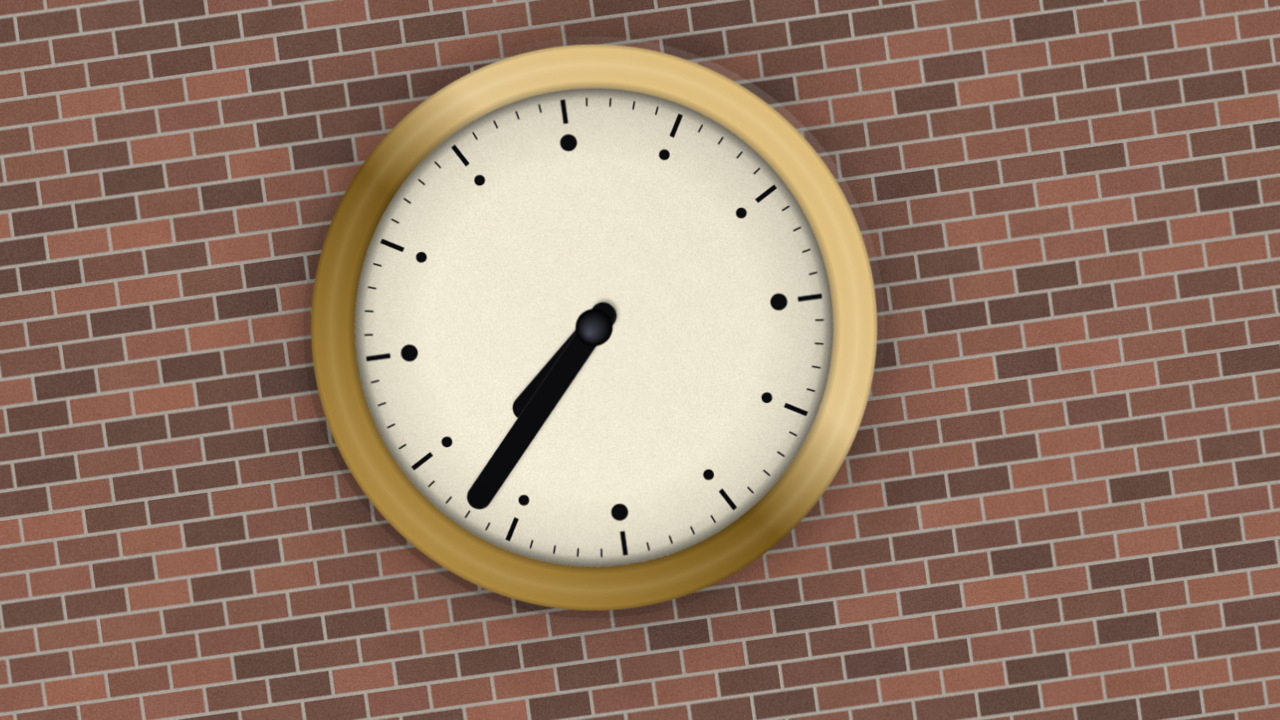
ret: **7:37**
